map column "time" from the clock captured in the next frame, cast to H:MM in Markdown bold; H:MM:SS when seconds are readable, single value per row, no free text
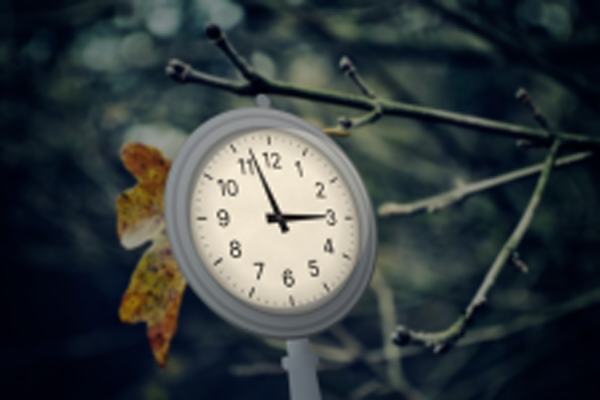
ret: **2:57**
